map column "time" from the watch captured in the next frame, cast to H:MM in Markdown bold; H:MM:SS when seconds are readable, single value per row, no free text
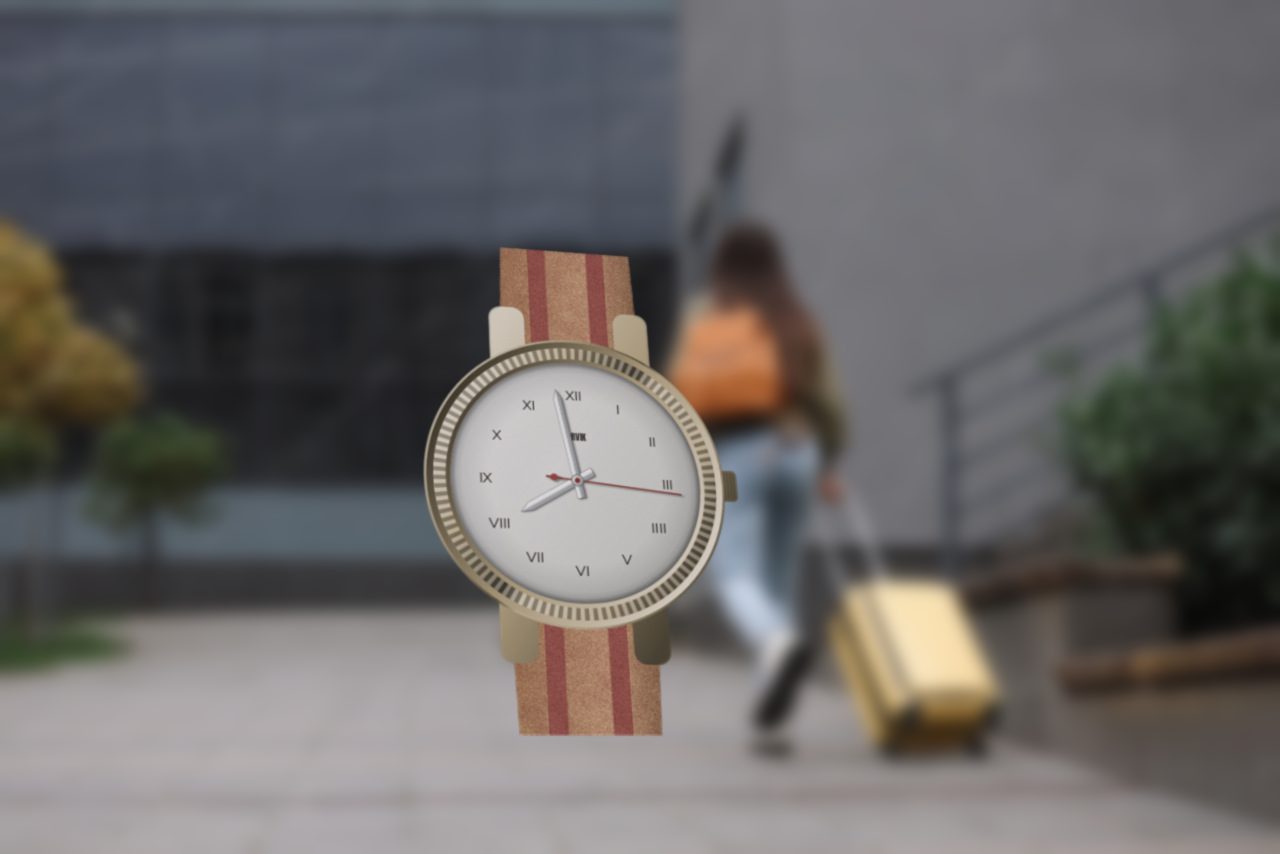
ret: **7:58:16**
